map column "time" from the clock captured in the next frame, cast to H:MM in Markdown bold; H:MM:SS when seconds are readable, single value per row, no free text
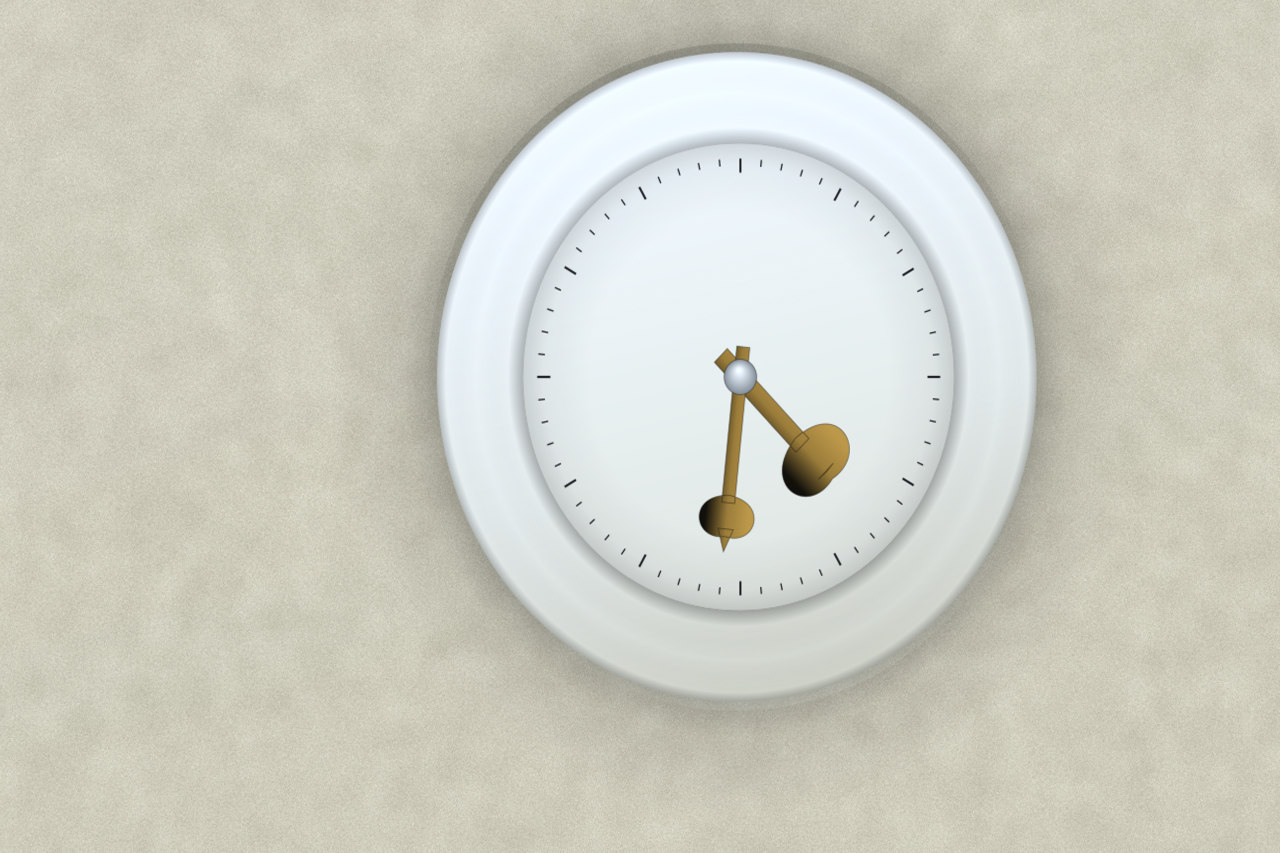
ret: **4:31**
